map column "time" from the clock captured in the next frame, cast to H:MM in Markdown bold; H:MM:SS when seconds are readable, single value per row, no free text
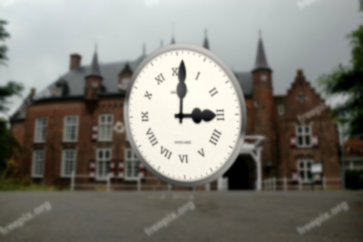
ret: **3:01**
